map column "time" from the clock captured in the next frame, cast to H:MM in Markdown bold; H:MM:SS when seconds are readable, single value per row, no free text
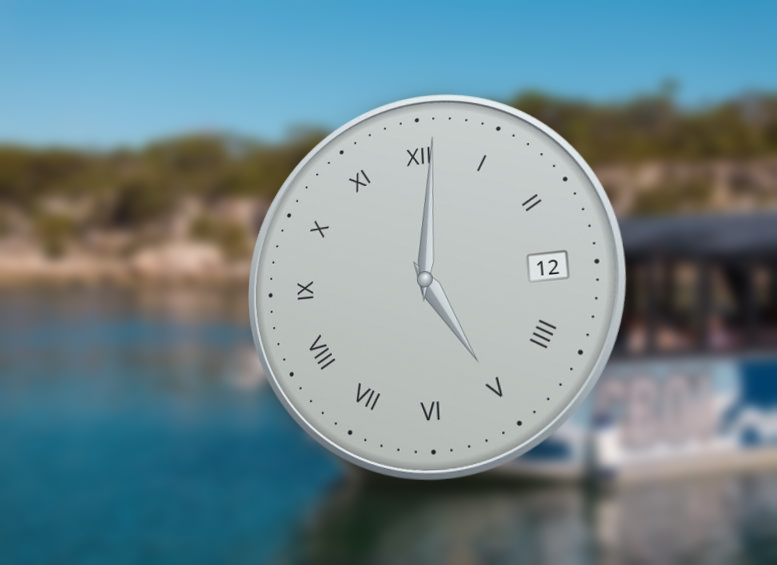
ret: **5:01**
